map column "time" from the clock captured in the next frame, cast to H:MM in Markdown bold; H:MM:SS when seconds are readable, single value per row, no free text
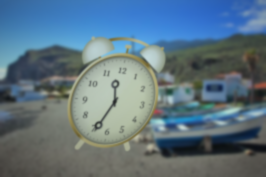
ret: **11:34**
